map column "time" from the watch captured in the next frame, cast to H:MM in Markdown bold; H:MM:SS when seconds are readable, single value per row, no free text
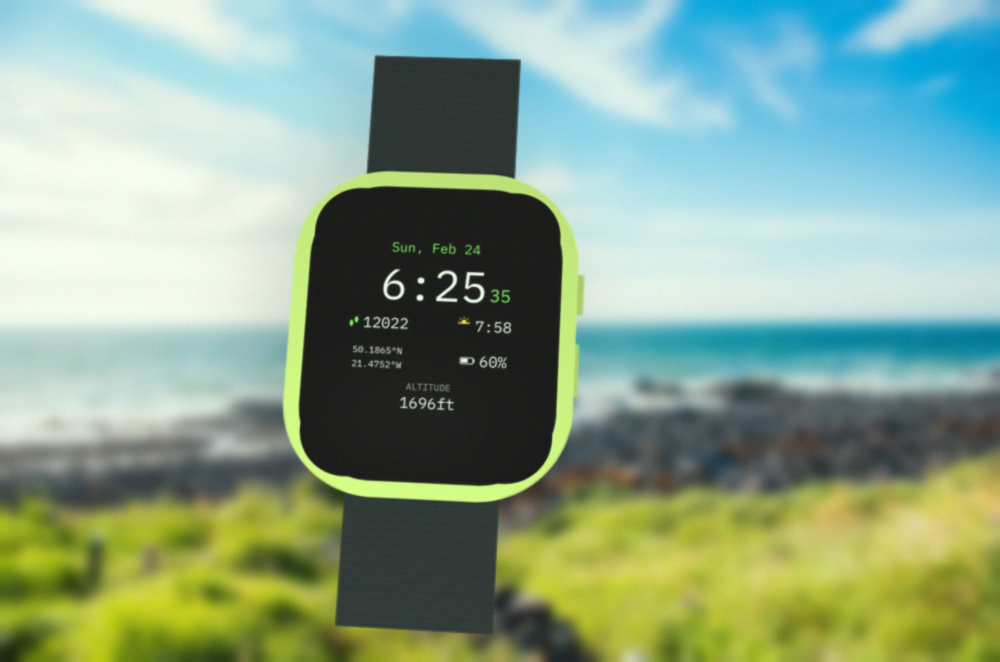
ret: **6:25:35**
